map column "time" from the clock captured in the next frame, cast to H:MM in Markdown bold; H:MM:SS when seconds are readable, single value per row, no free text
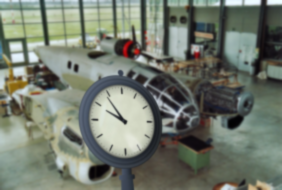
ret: **9:54**
